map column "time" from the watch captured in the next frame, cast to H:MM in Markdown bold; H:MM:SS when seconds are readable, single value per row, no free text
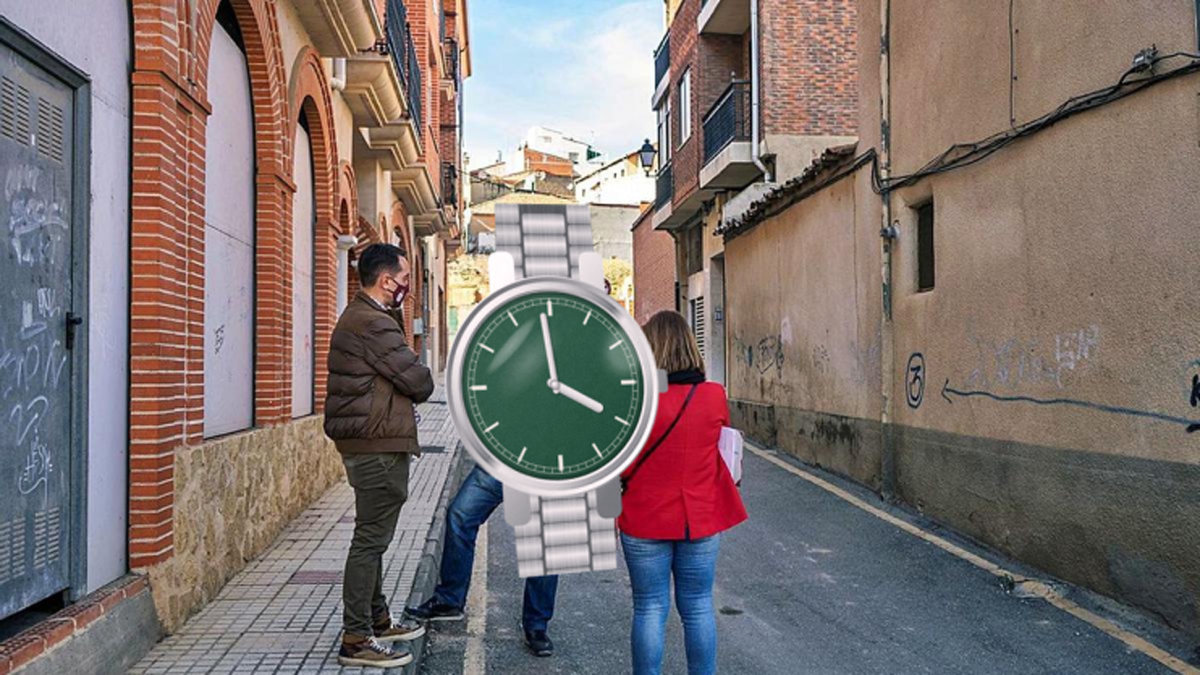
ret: **3:59**
